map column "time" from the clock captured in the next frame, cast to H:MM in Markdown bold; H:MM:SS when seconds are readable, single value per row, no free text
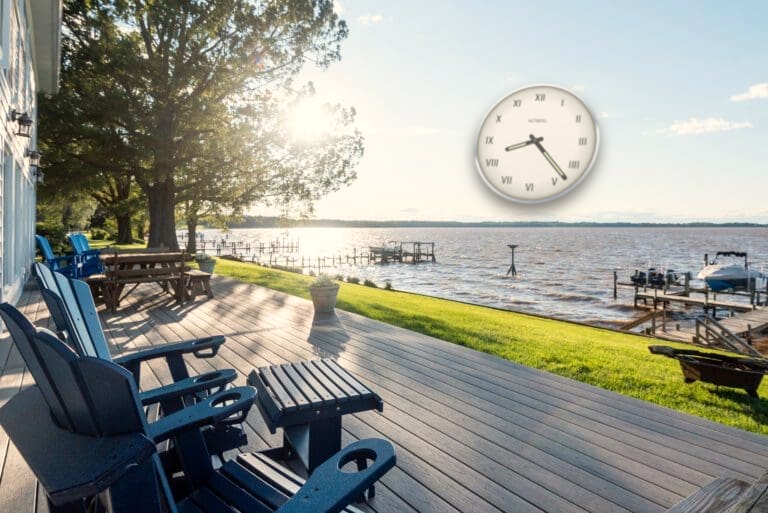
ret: **8:23**
